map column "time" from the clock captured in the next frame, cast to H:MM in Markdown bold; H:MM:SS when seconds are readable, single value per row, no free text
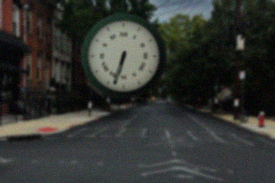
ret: **6:33**
